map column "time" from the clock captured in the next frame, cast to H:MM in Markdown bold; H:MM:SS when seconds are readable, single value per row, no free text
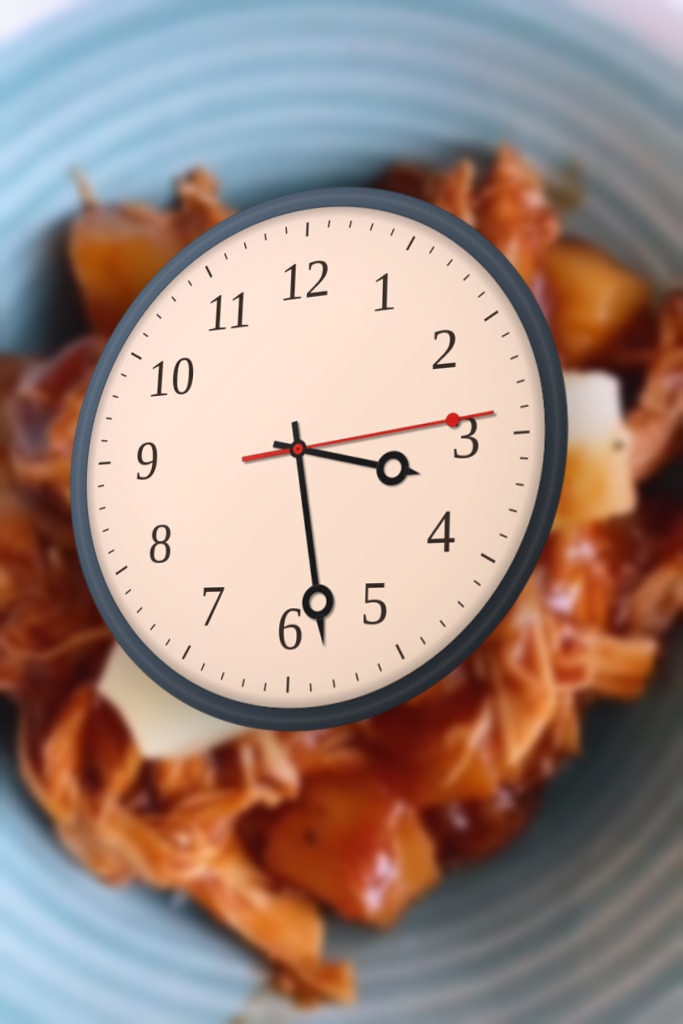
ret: **3:28:14**
